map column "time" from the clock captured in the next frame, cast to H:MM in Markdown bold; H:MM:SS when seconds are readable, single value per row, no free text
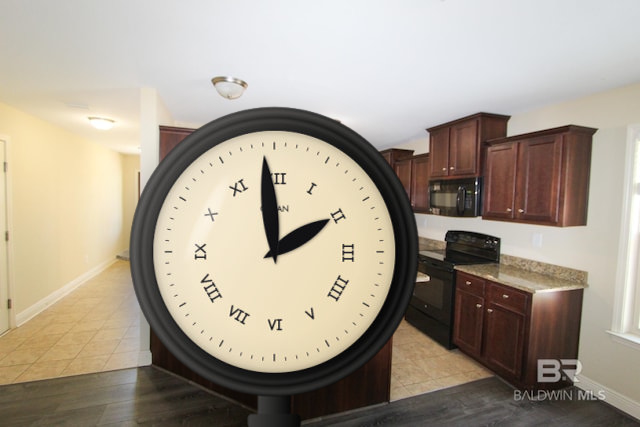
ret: **1:59**
